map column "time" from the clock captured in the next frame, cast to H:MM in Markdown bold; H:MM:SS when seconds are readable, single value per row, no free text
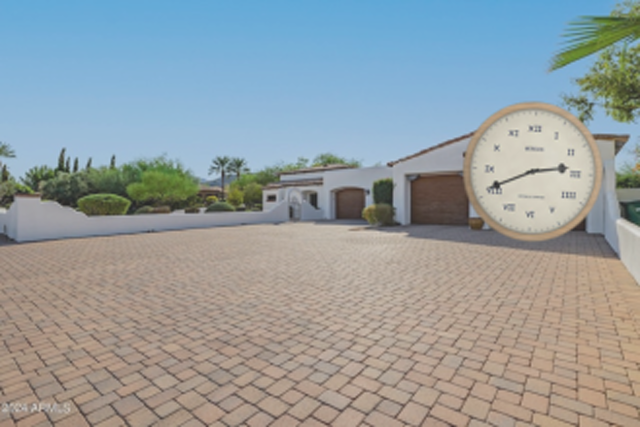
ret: **2:41**
